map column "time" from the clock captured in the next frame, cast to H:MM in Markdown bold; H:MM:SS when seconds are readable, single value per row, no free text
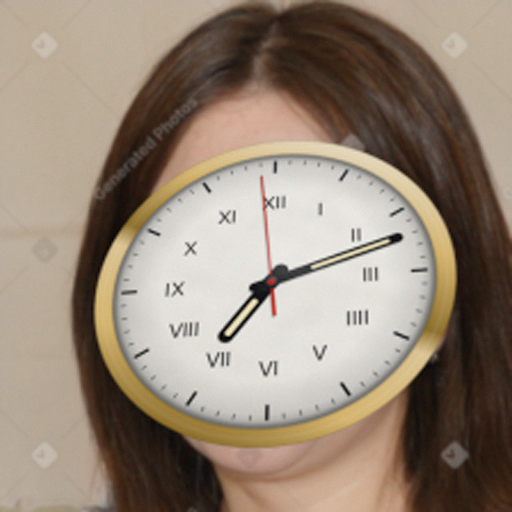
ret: **7:11:59**
